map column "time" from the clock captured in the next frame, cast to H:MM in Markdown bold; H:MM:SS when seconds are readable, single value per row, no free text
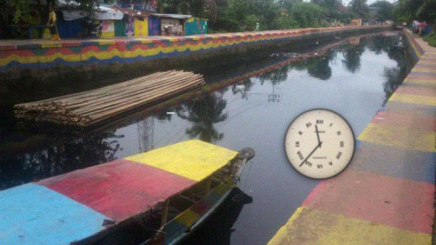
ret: **11:37**
